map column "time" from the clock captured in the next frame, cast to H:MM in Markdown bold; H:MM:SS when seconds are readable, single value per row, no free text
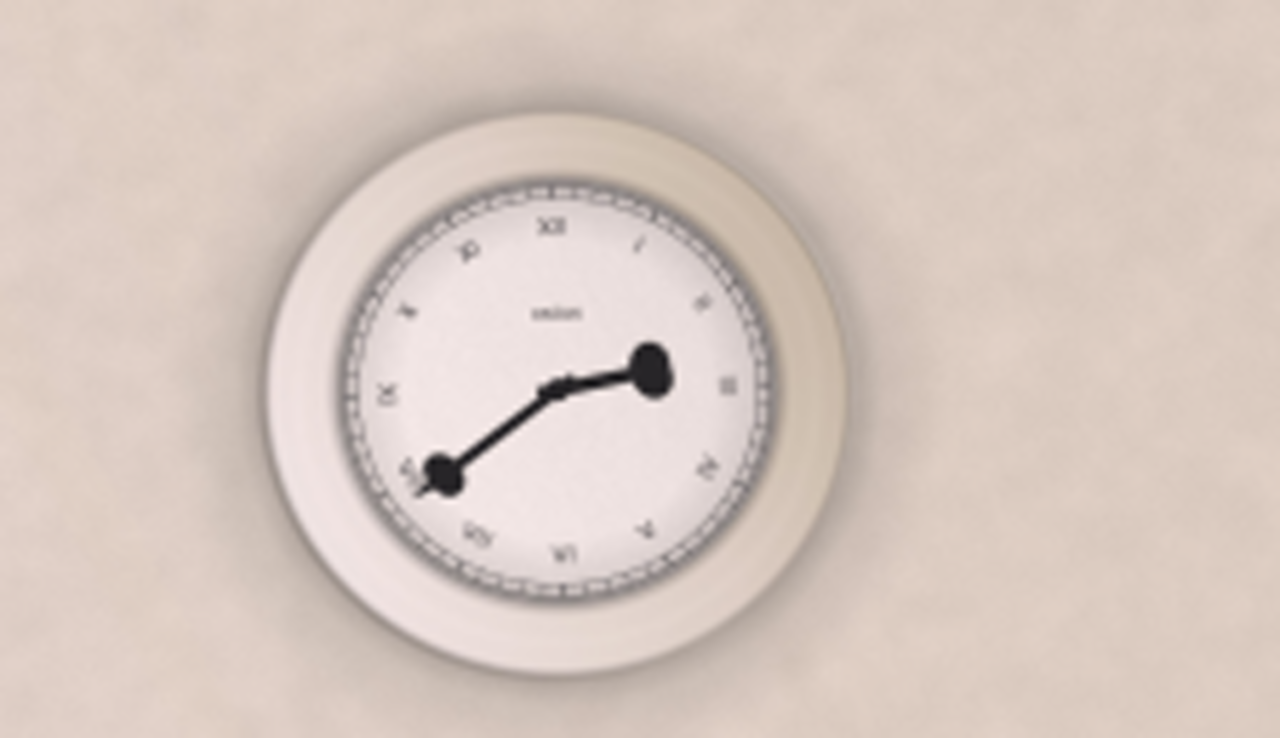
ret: **2:39**
